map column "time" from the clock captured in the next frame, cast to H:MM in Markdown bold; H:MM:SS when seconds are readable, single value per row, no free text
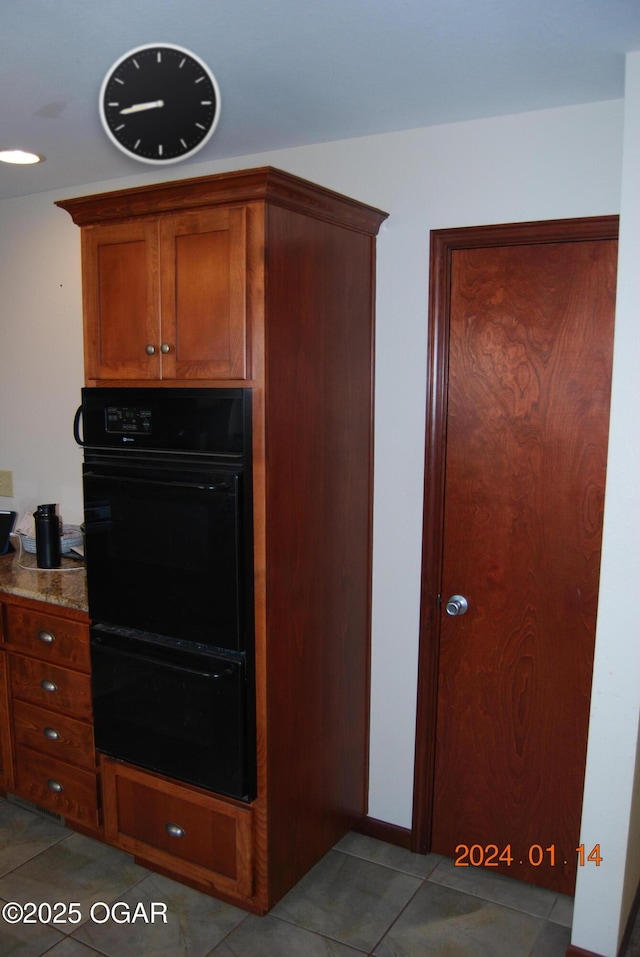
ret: **8:43**
